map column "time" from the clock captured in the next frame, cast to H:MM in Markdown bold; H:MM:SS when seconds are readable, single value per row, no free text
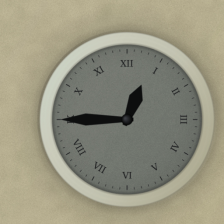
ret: **12:45**
